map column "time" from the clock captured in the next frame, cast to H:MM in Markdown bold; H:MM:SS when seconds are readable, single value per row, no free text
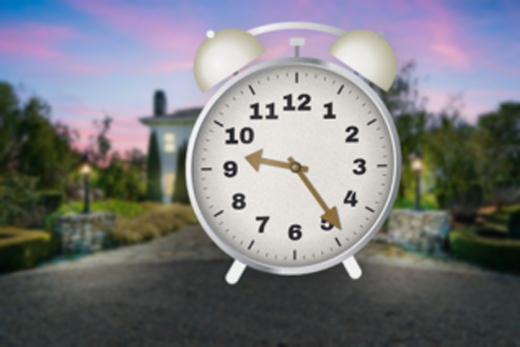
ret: **9:24**
